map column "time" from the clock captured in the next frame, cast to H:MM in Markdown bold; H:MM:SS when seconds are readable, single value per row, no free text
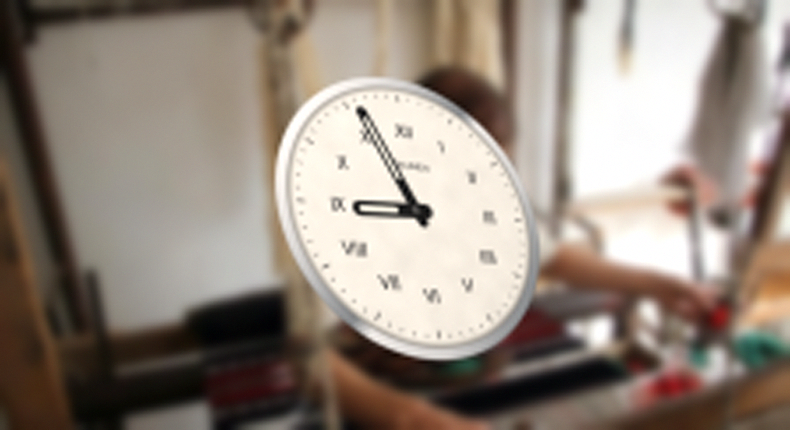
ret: **8:56**
